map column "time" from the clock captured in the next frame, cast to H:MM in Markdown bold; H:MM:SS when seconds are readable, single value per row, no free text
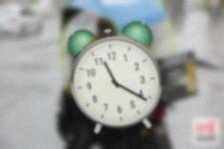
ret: **11:21**
